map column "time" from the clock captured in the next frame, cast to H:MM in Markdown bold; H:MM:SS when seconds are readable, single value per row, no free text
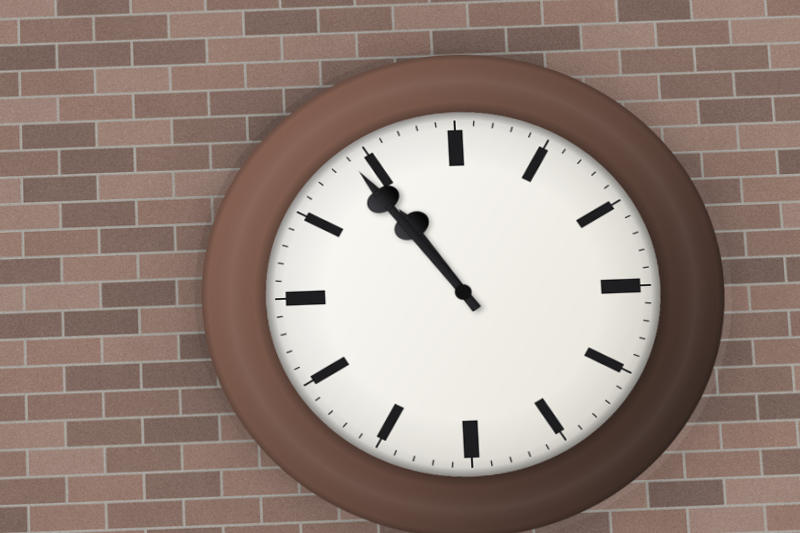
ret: **10:54**
